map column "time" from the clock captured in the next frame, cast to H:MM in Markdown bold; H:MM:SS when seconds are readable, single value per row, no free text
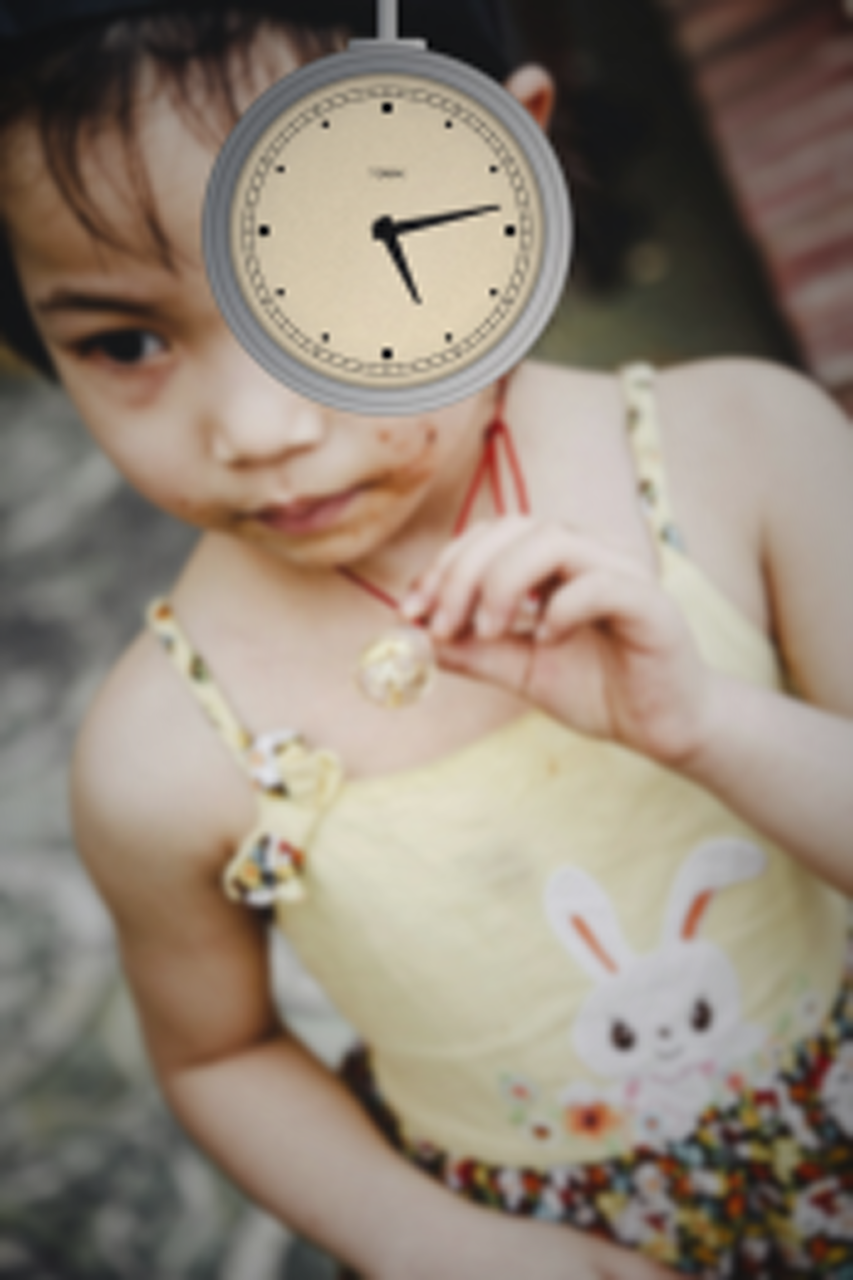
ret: **5:13**
